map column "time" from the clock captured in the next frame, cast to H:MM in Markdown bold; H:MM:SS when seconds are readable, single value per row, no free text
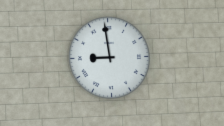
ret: **8:59**
